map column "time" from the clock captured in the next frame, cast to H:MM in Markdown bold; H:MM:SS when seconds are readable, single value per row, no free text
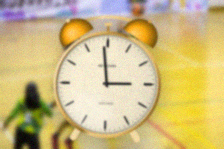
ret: **2:59**
